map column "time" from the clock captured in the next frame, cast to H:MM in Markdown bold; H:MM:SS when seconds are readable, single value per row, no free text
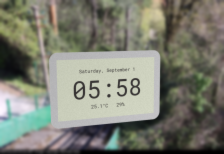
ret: **5:58**
